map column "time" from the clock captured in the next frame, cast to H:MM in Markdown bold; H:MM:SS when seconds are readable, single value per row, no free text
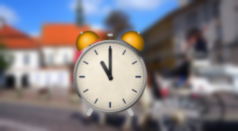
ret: **11:00**
